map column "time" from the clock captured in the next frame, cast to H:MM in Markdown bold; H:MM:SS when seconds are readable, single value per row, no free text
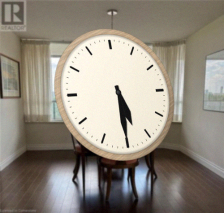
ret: **5:30**
